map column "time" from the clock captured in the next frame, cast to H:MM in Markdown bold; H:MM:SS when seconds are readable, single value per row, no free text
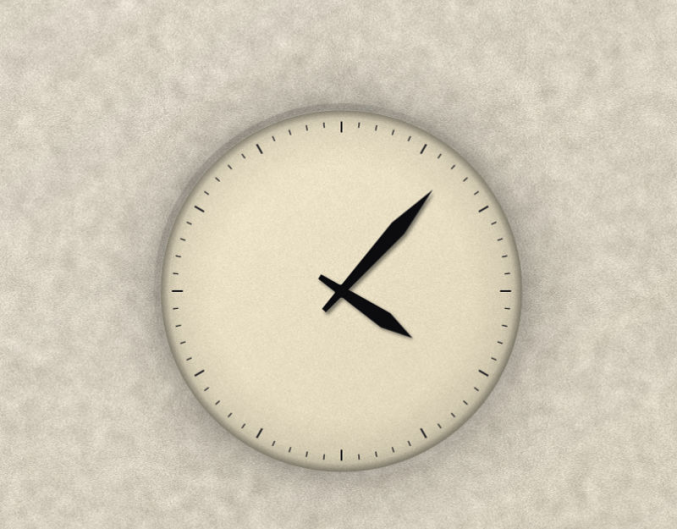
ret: **4:07**
